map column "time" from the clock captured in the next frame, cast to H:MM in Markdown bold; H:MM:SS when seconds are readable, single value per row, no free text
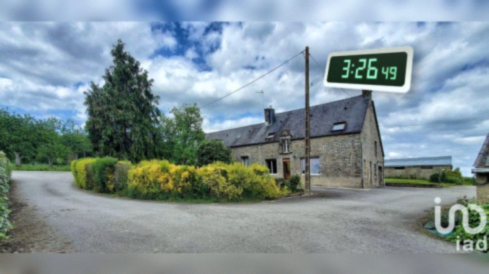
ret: **3:26**
